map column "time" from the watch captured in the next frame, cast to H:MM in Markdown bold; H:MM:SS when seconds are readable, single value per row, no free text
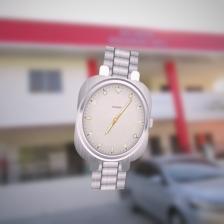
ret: **7:06**
